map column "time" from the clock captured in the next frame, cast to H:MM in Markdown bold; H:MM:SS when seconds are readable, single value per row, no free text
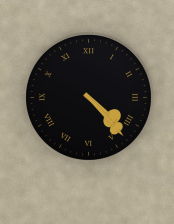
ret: **4:23**
